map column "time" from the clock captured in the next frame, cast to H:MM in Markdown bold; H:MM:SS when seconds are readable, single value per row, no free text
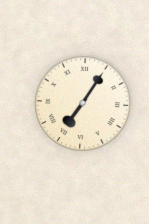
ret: **7:05**
